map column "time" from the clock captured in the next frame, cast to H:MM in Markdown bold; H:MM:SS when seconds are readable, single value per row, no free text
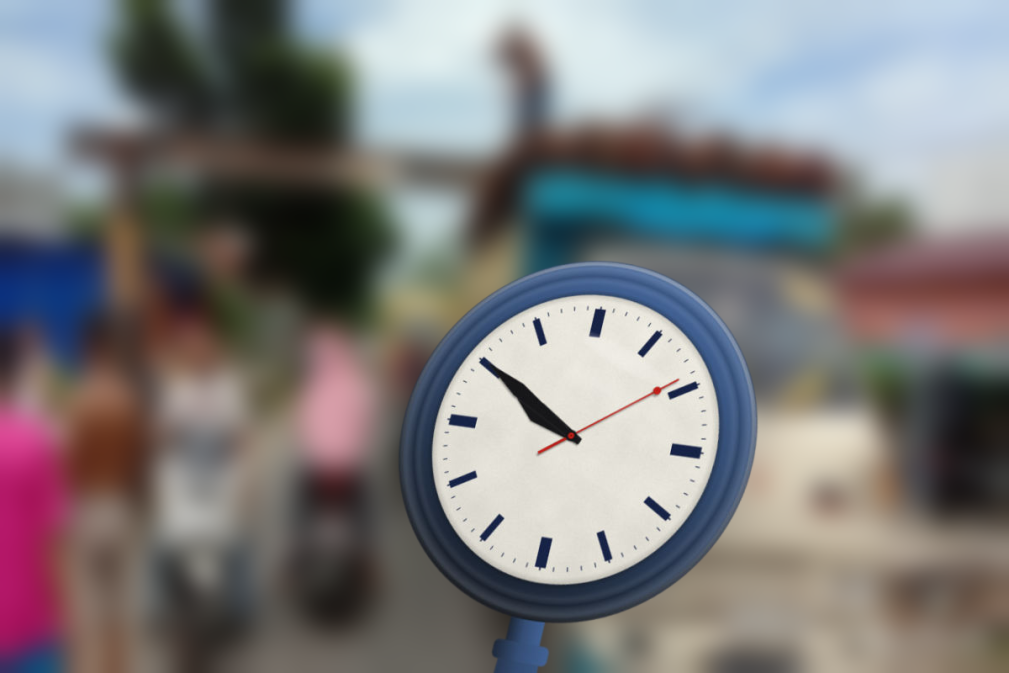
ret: **9:50:09**
